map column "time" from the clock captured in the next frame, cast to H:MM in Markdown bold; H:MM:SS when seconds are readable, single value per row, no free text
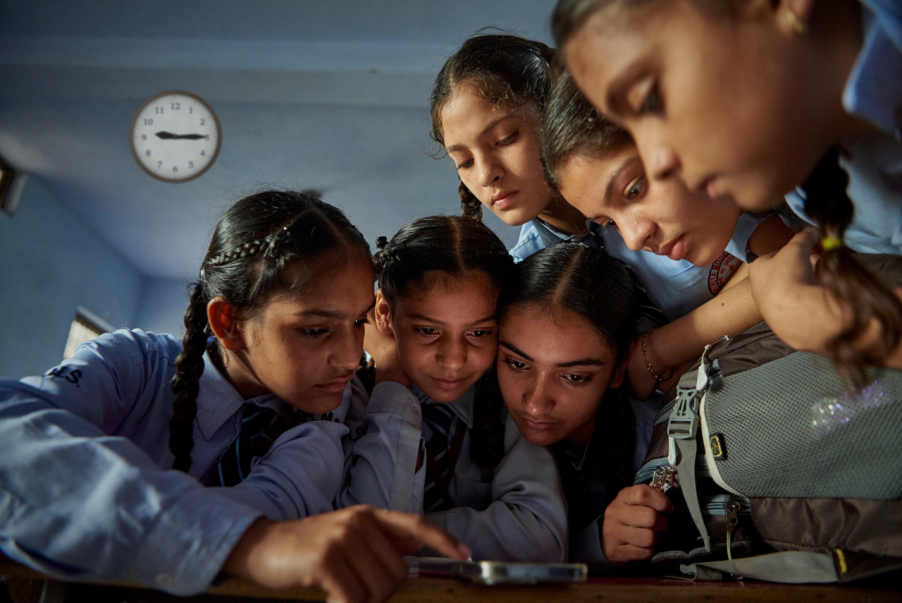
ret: **9:15**
